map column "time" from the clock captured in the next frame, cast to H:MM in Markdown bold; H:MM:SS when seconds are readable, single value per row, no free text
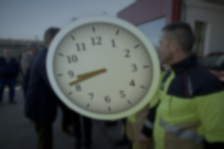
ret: **8:42**
